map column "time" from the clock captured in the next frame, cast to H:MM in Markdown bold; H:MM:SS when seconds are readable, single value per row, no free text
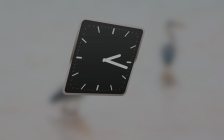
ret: **2:17**
